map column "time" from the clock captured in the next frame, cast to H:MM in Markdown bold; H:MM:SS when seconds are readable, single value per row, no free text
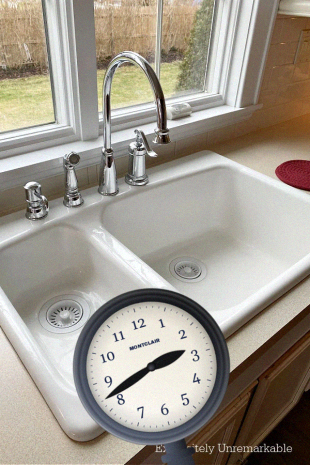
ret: **2:42**
